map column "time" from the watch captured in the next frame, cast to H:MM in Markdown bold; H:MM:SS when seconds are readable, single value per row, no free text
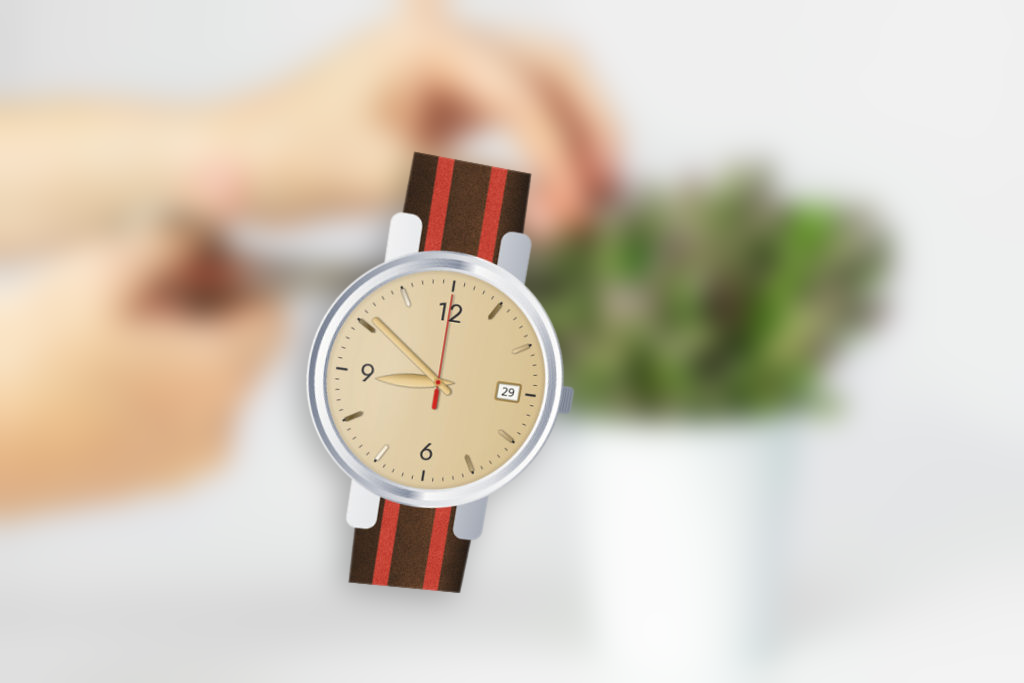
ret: **8:51:00**
